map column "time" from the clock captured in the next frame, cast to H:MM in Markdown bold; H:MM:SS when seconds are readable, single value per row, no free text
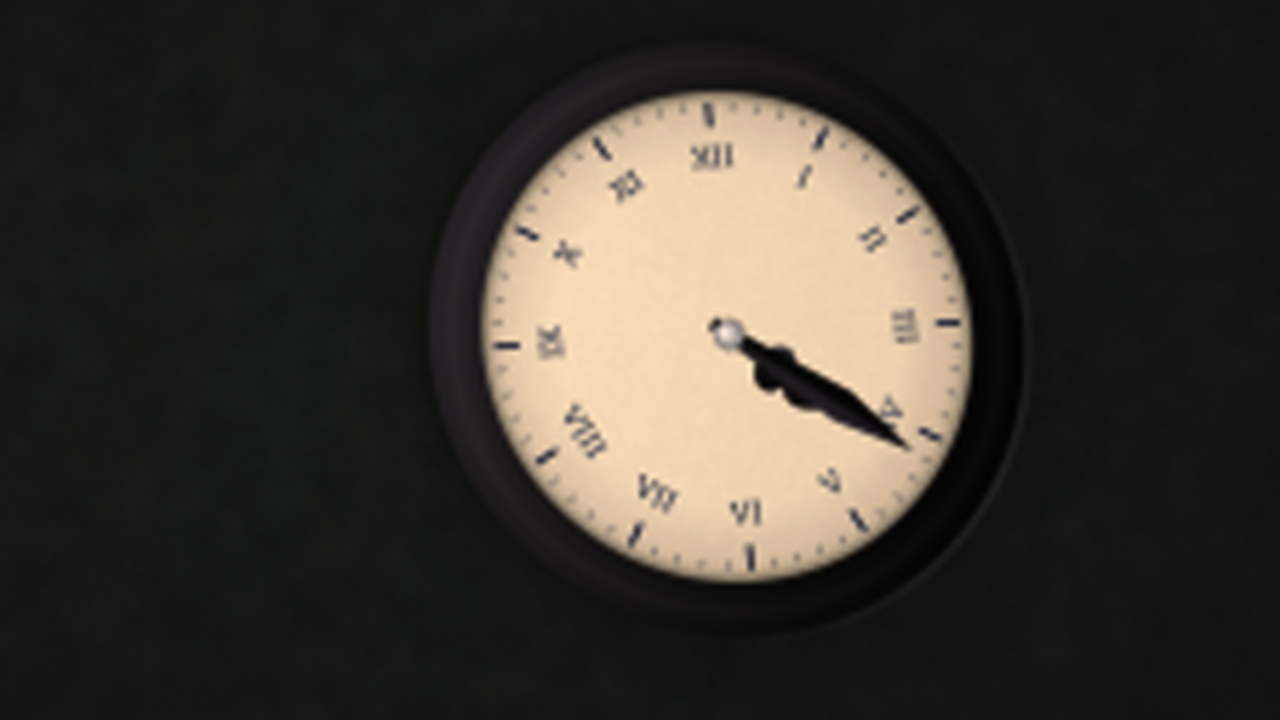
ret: **4:21**
